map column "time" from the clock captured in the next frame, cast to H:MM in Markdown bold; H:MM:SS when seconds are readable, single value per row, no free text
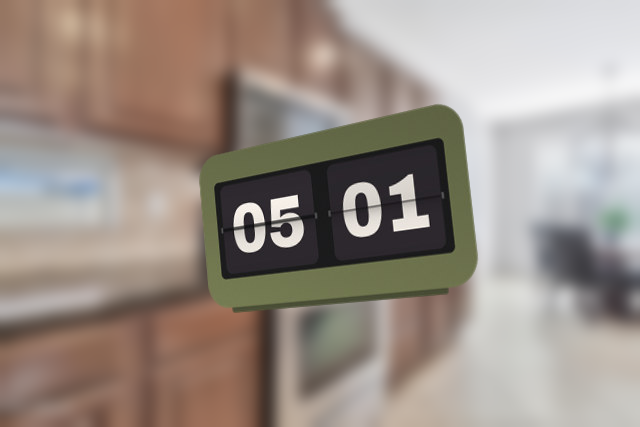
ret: **5:01**
